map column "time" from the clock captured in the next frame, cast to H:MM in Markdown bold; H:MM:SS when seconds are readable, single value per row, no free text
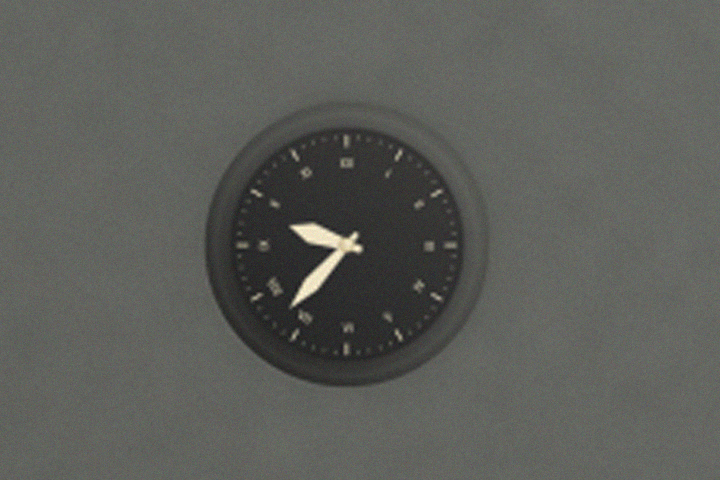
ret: **9:37**
